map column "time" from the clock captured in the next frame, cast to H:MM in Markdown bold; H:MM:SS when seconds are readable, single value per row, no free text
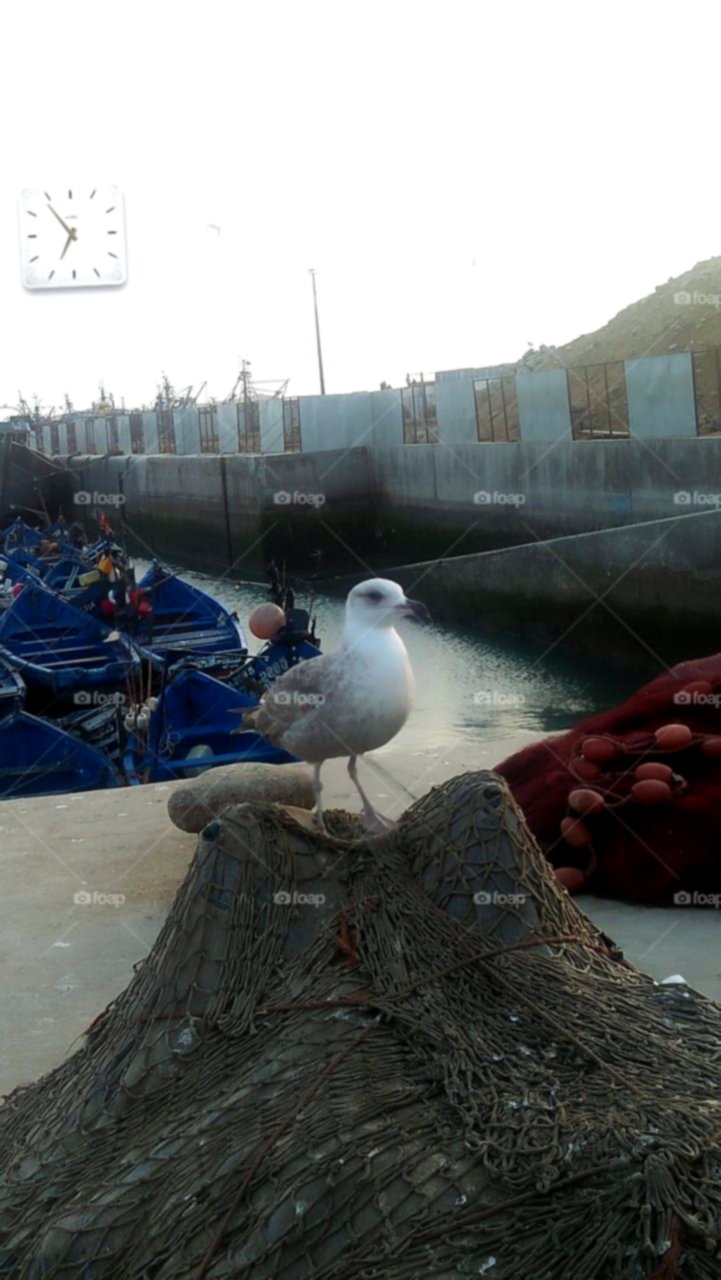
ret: **6:54**
